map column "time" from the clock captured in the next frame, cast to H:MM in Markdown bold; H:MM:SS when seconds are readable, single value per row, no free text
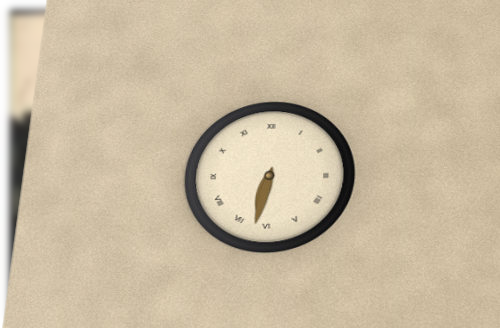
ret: **6:32**
